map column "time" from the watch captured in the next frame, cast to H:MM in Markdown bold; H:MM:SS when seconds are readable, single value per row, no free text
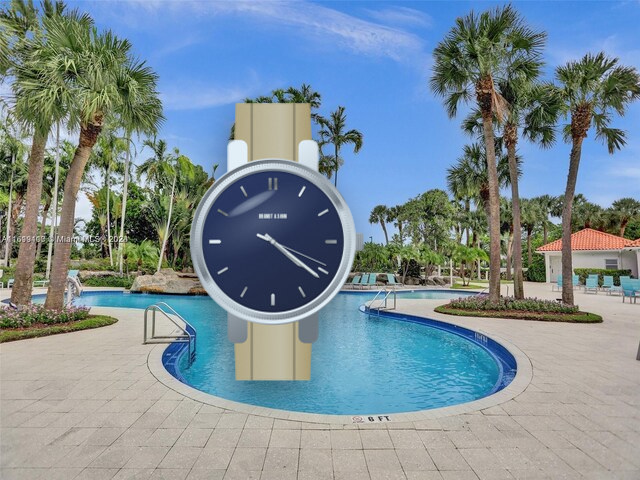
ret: **4:21:19**
